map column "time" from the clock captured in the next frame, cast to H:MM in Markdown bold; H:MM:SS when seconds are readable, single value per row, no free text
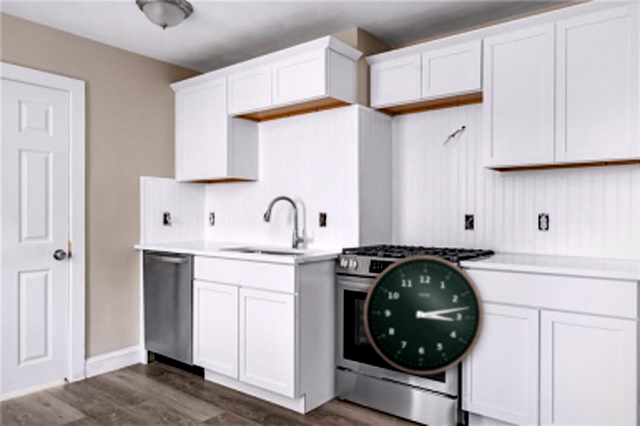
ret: **3:13**
